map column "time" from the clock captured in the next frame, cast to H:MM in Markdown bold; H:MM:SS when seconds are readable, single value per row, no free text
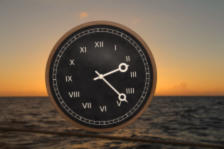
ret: **2:23**
